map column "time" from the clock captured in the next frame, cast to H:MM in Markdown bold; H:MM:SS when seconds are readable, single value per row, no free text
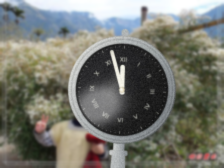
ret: **11:57**
